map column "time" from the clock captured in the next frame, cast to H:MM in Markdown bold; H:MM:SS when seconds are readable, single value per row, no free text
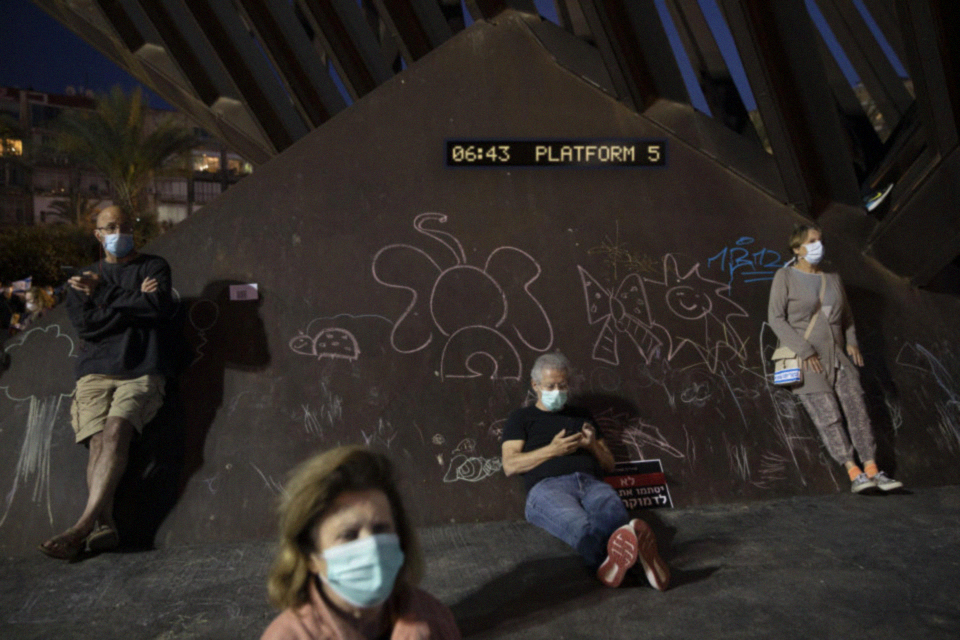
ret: **6:43**
